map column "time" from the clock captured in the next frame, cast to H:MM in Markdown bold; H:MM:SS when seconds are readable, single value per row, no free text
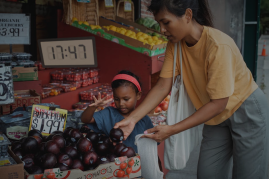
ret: **17:47**
